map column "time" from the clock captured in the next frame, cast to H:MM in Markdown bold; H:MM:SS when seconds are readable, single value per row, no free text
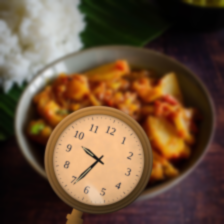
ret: **9:34**
